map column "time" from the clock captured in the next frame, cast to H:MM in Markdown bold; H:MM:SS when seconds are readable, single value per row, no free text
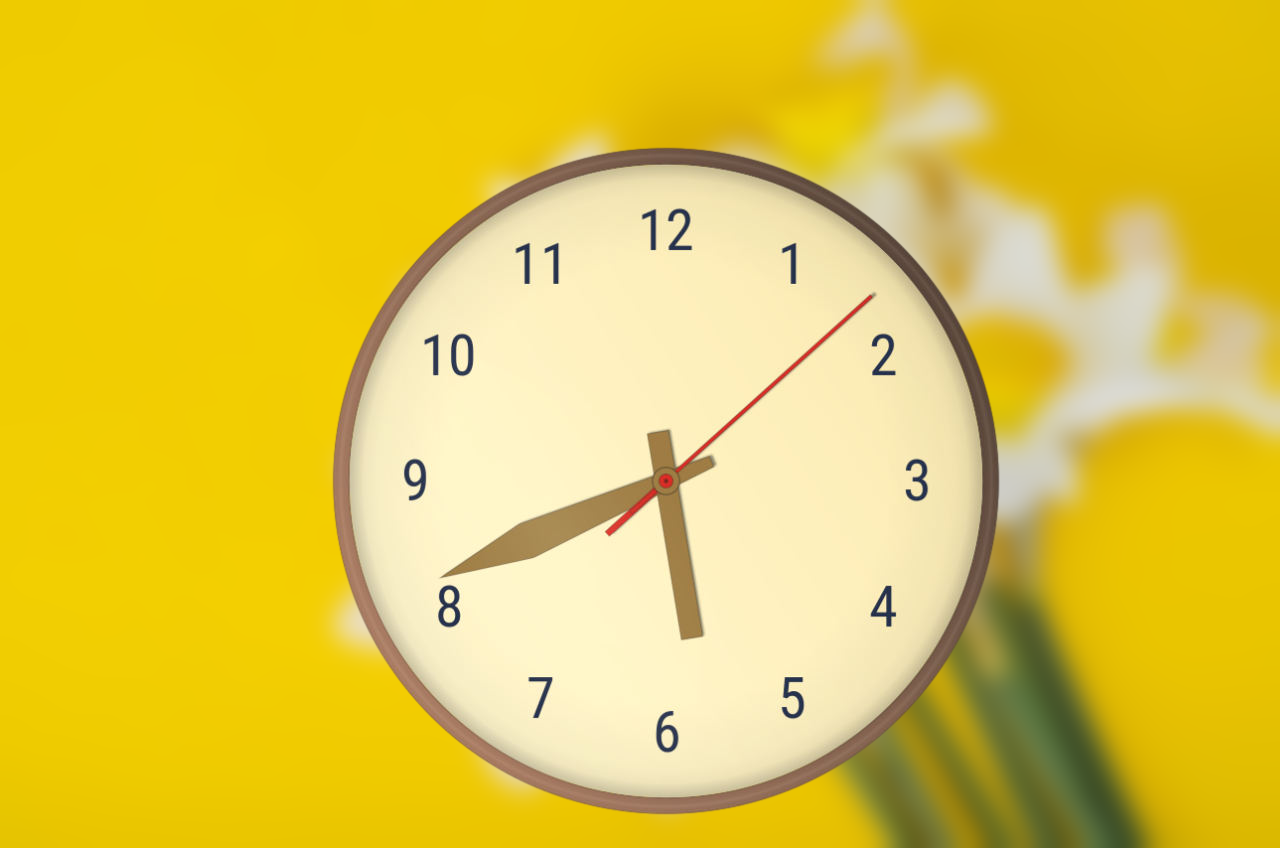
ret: **5:41:08**
